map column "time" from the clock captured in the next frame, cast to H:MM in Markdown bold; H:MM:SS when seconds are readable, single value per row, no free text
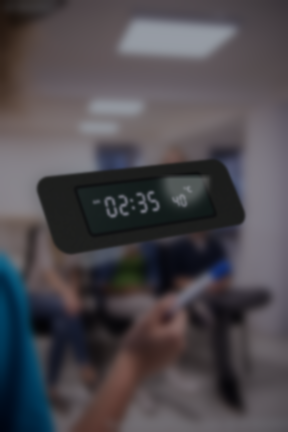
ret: **2:35**
